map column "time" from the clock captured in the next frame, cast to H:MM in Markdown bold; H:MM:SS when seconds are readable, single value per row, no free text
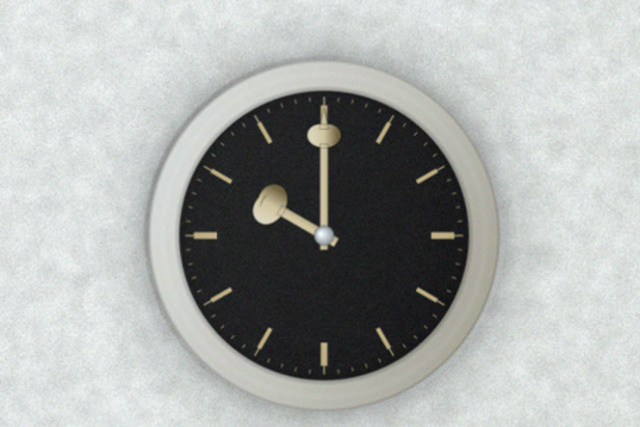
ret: **10:00**
